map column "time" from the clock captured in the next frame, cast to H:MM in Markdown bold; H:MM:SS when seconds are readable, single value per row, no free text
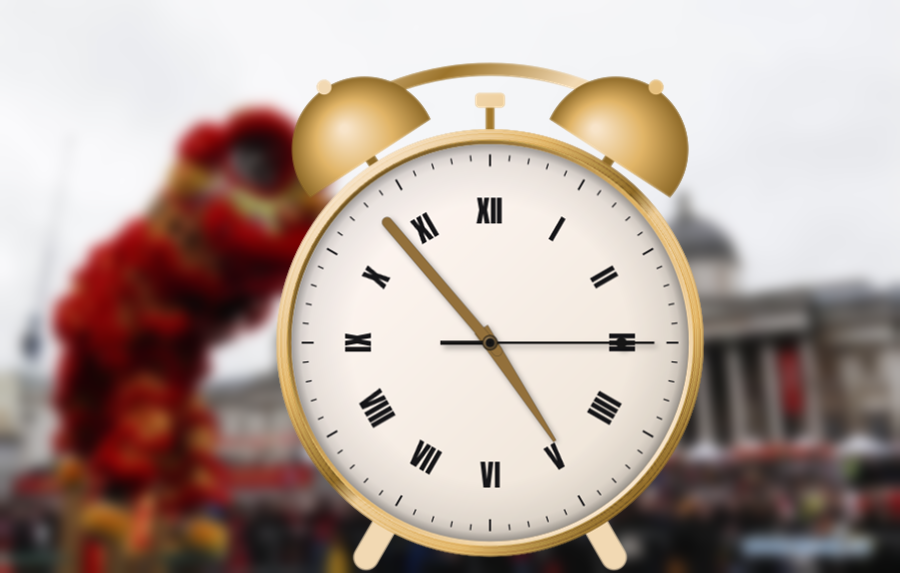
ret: **4:53:15**
